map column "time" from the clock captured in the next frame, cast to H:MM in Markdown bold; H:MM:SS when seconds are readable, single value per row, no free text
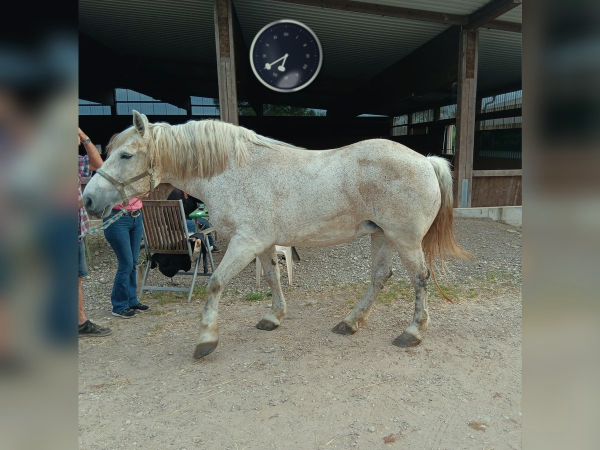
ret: **6:40**
